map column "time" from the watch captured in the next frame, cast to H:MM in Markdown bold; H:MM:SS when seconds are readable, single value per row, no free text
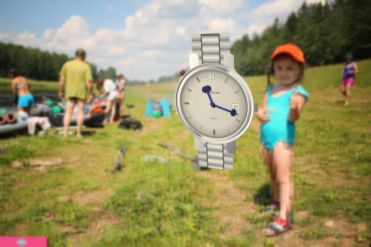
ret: **11:18**
